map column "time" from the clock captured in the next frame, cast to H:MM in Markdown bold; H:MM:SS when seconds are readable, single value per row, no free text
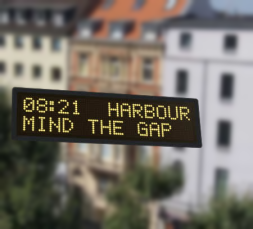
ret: **8:21**
